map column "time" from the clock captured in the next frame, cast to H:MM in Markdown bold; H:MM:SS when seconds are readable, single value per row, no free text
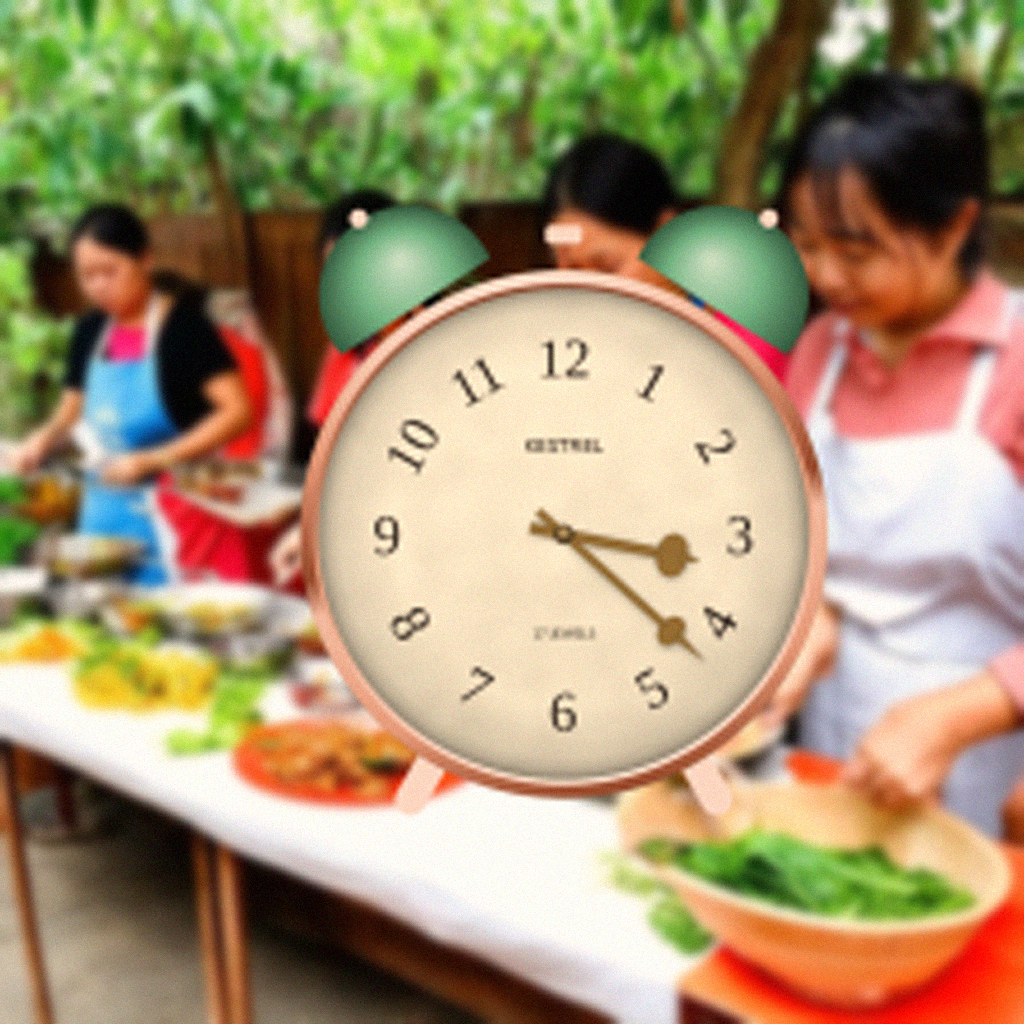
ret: **3:22**
